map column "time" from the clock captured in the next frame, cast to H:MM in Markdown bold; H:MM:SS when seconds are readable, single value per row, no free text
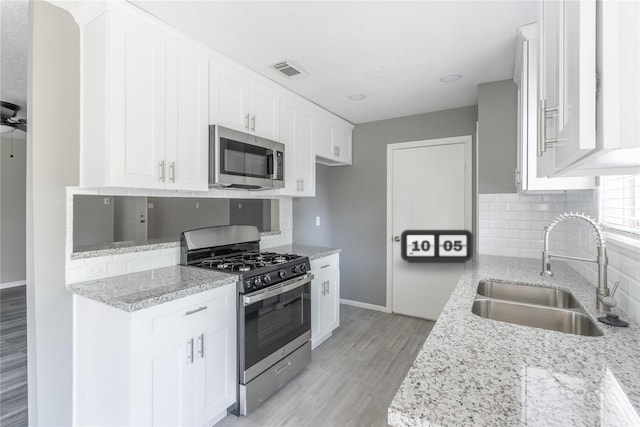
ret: **10:05**
